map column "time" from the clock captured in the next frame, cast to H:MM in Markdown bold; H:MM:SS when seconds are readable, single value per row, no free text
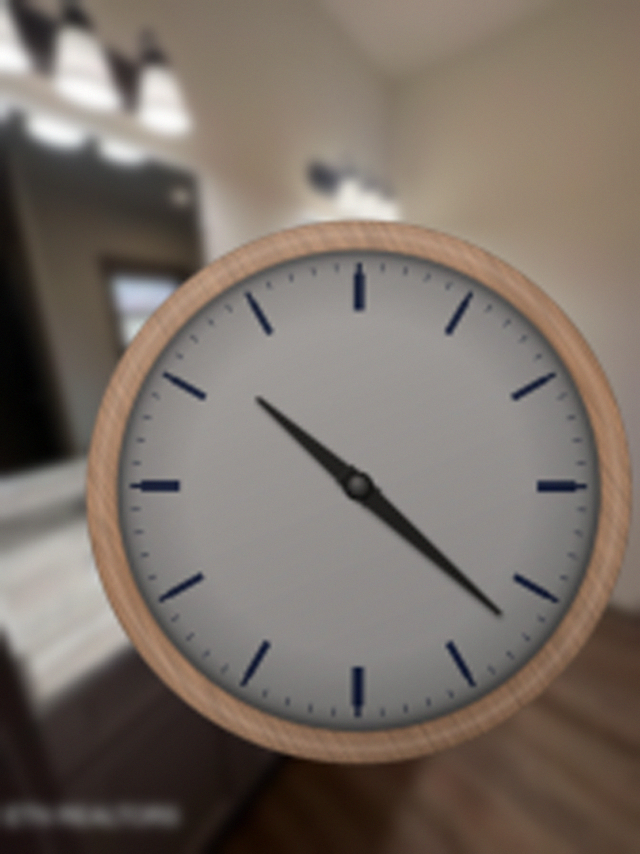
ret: **10:22**
